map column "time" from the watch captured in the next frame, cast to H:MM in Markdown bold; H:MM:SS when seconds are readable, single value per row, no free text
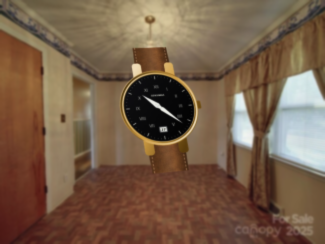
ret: **10:22**
